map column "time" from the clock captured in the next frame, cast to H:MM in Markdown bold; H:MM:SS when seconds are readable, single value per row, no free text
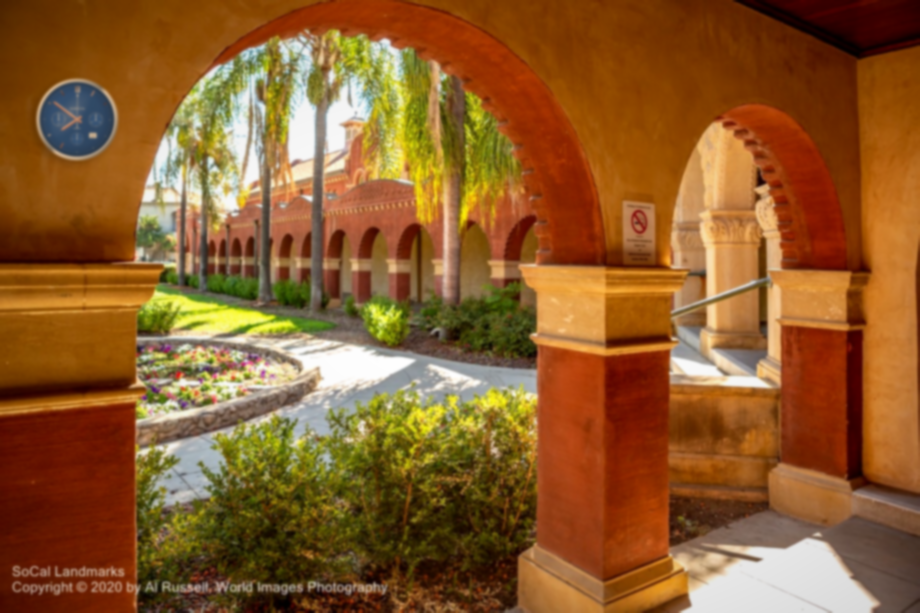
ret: **7:51**
